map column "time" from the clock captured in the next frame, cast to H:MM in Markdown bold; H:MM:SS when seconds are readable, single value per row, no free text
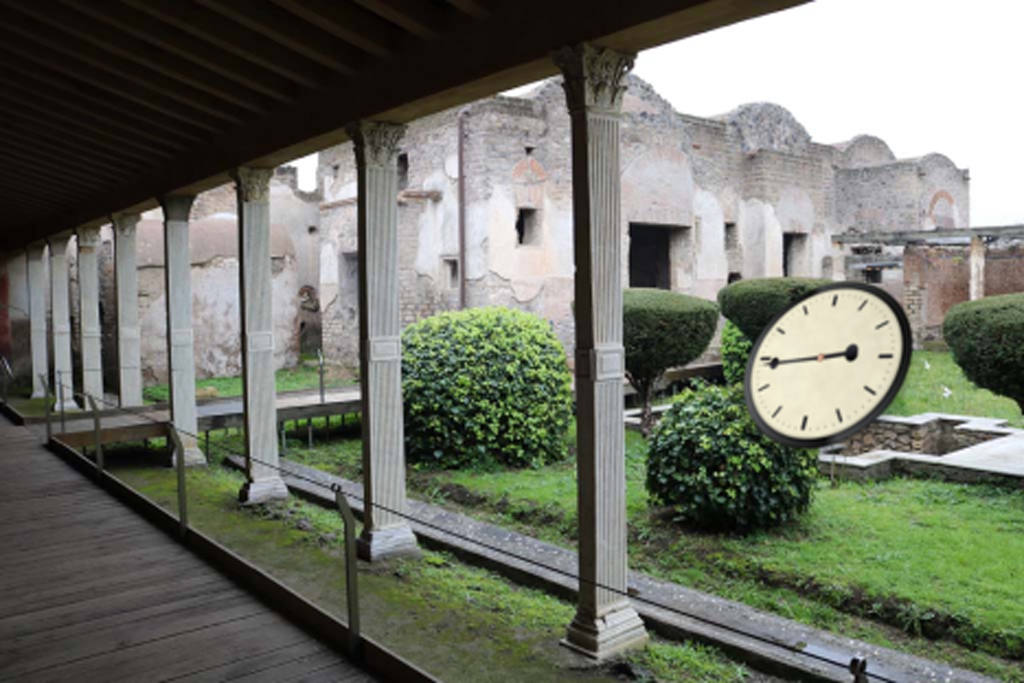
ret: **2:44**
